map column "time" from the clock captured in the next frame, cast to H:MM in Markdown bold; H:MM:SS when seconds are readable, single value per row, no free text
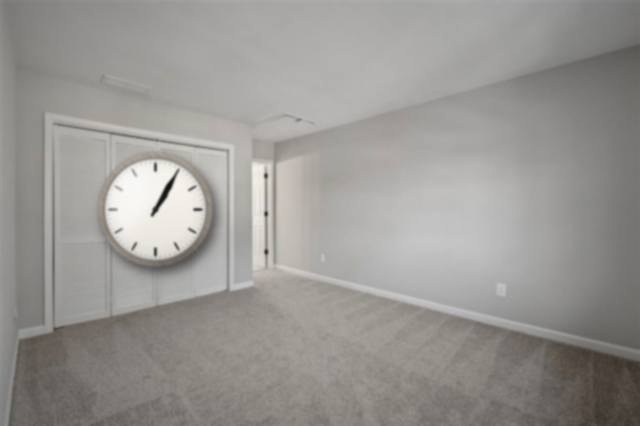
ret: **1:05**
